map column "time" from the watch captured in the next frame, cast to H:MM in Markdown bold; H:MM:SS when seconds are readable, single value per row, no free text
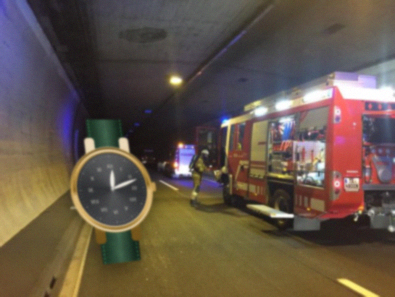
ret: **12:12**
